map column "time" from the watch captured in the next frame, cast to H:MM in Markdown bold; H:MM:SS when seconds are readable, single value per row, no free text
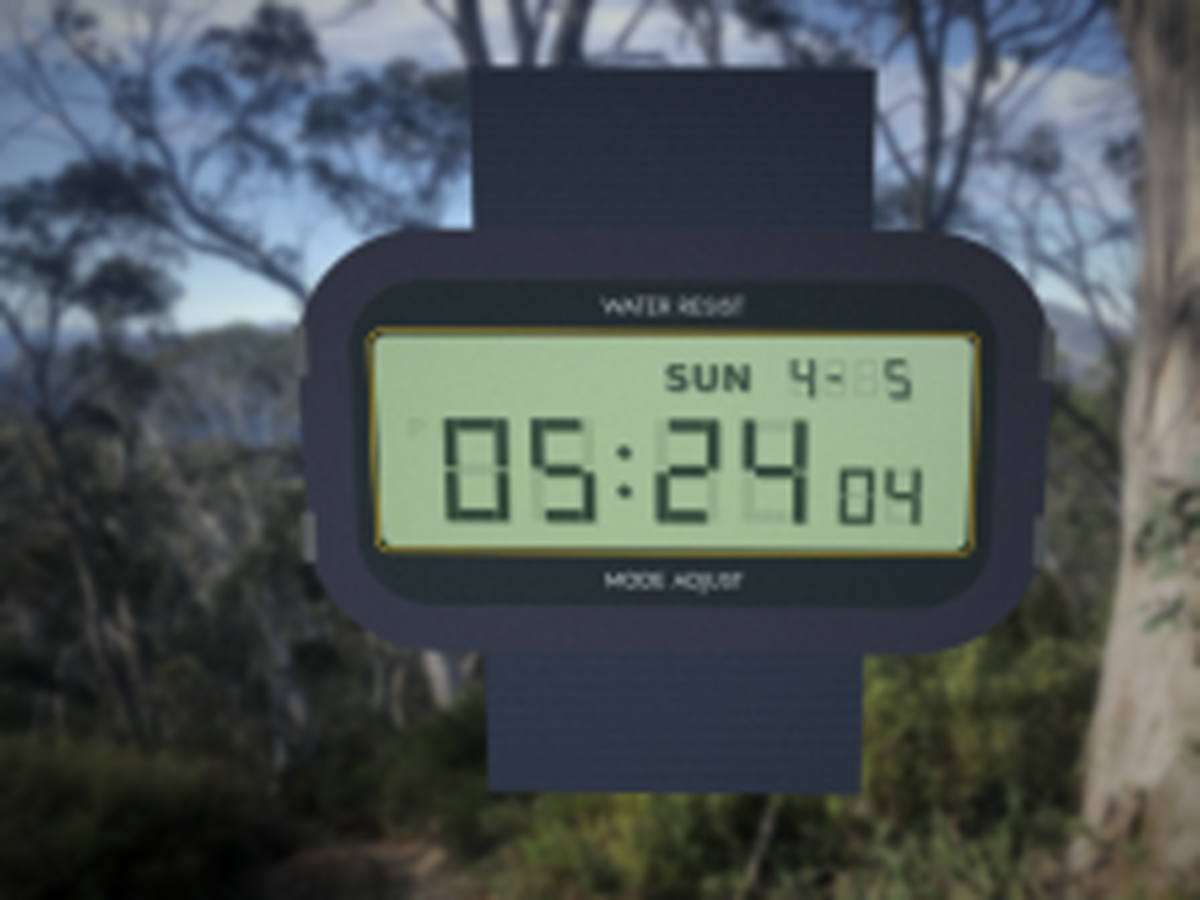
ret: **5:24:04**
